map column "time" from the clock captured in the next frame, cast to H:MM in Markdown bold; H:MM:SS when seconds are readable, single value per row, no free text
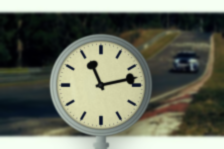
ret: **11:13**
